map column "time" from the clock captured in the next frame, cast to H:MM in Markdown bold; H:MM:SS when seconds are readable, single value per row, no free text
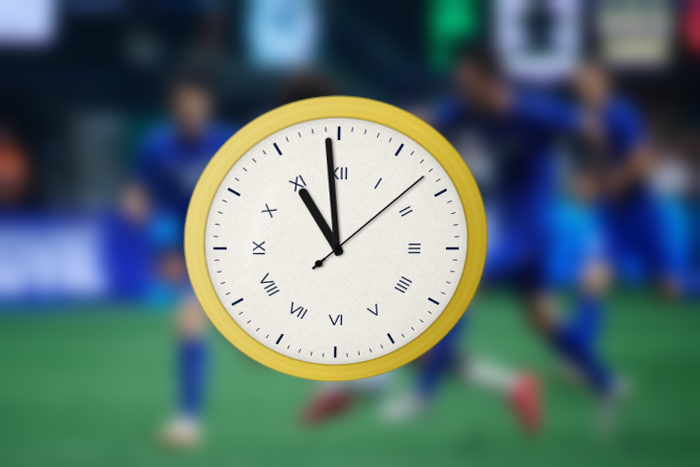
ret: **10:59:08**
